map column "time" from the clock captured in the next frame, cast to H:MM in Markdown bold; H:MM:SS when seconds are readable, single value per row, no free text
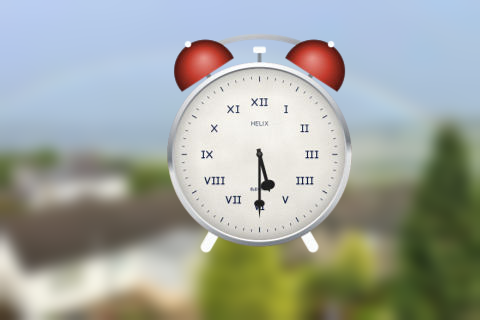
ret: **5:30**
